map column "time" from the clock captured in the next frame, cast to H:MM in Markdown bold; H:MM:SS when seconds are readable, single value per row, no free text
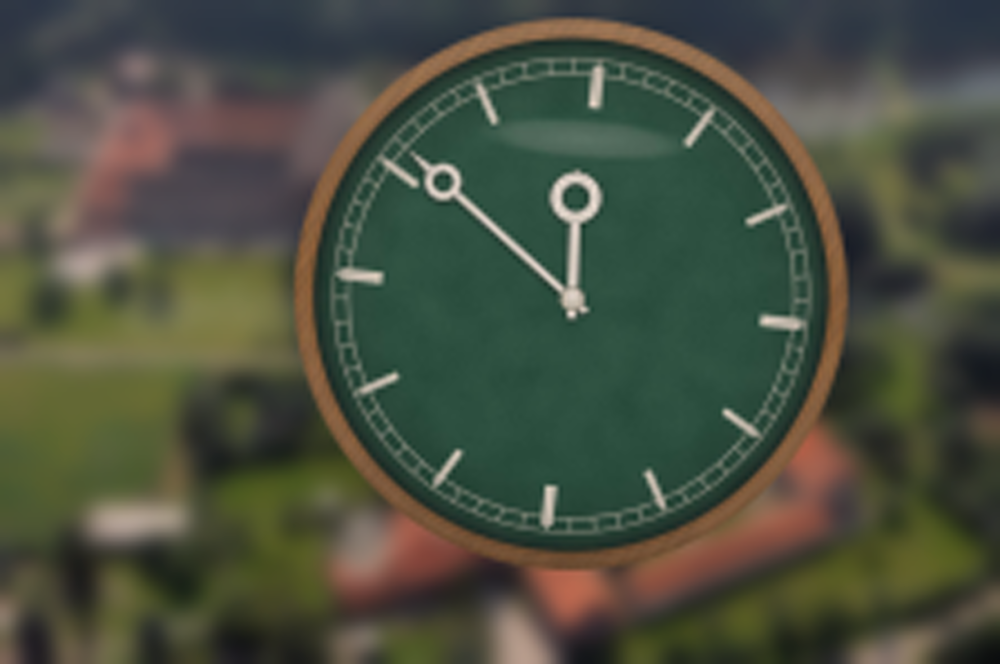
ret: **11:51**
